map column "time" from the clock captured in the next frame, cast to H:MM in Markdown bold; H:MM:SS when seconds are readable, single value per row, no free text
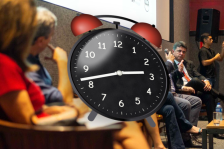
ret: **2:42**
